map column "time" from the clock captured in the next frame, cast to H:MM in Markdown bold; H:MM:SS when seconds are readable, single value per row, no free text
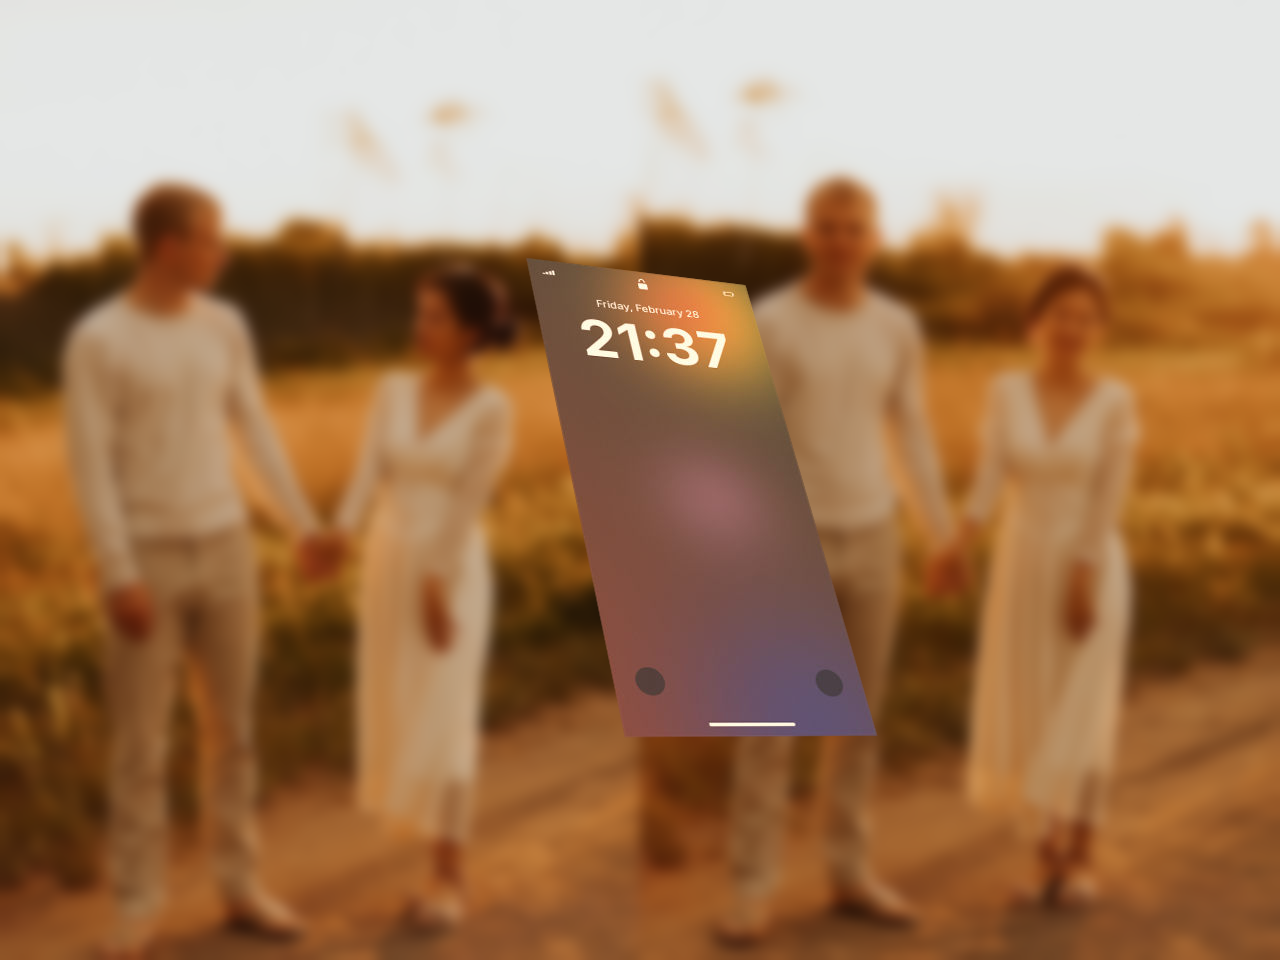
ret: **21:37**
